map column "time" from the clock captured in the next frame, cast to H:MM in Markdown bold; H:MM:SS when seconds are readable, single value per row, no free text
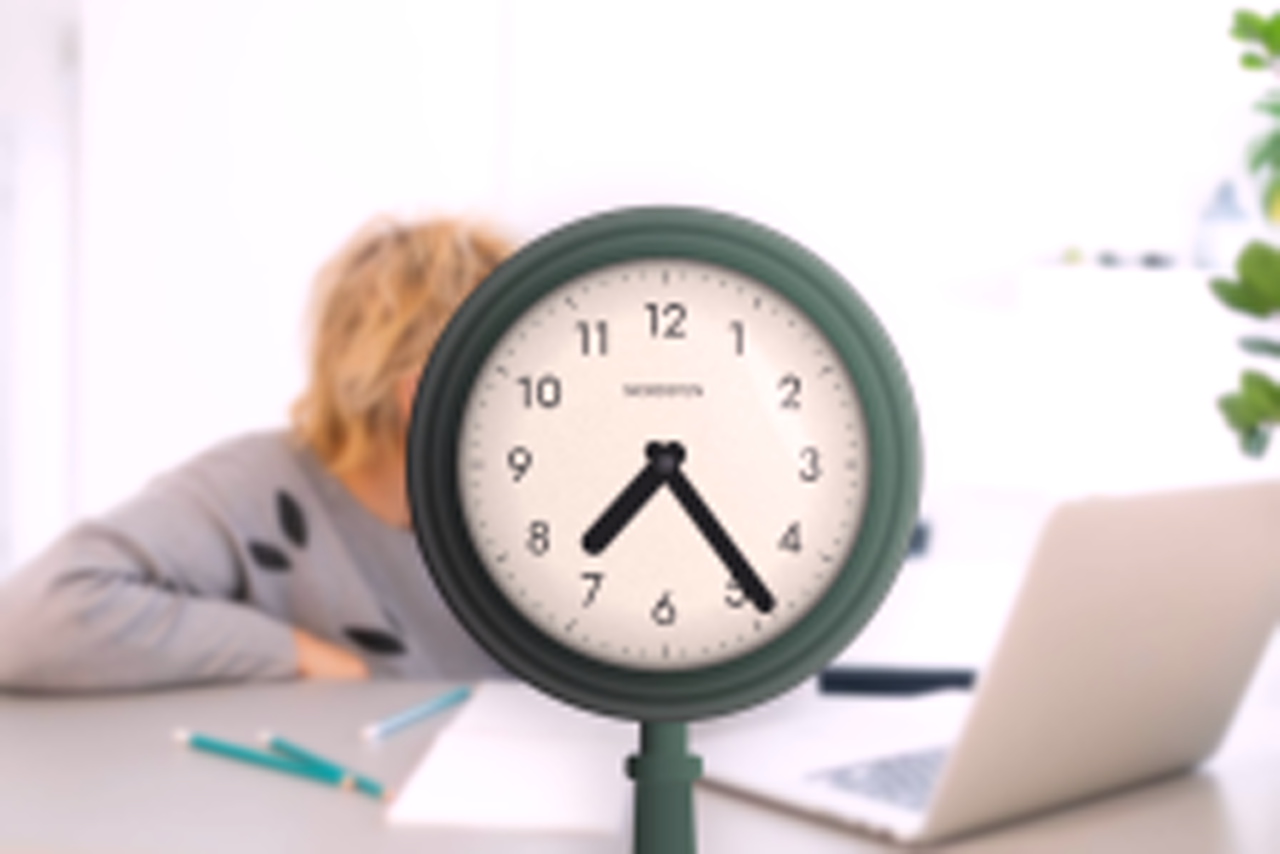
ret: **7:24**
